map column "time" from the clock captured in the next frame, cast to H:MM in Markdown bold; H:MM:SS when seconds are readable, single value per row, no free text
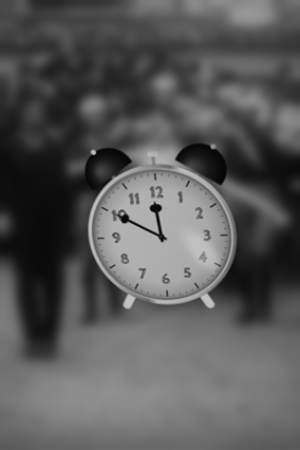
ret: **11:50**
